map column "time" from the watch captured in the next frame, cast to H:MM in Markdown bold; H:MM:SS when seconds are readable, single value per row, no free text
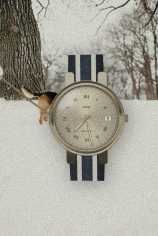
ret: **7:28**
